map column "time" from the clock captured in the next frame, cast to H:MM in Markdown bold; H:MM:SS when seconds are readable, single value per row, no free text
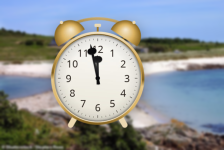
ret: **11:58**
